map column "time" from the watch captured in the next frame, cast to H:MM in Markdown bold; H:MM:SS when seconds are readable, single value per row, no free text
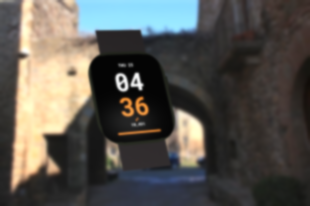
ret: **4:36**
